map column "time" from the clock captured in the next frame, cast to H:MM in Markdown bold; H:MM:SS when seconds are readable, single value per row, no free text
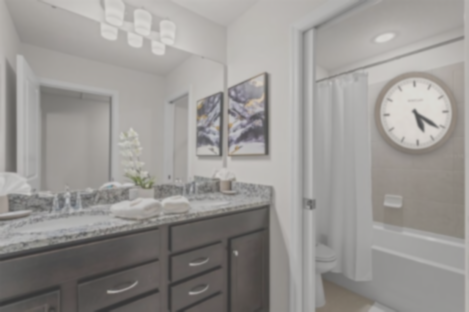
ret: **5:21**
